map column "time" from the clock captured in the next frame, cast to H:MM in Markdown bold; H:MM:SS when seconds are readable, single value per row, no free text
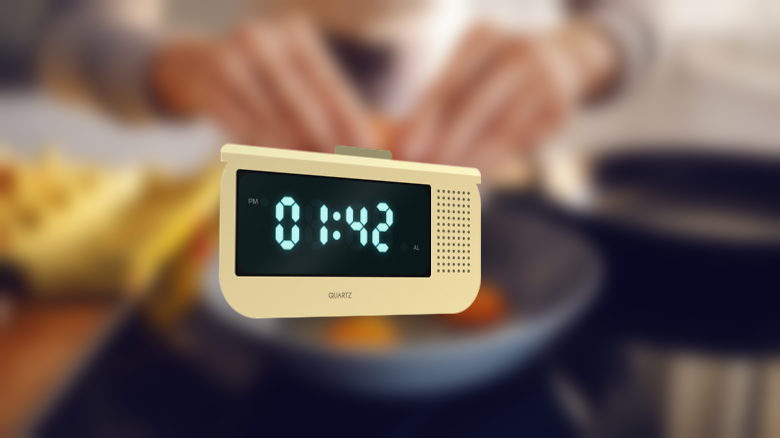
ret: **1:42**
